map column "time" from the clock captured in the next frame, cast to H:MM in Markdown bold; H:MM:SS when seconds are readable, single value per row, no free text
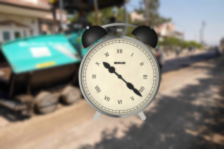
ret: **10:22**
